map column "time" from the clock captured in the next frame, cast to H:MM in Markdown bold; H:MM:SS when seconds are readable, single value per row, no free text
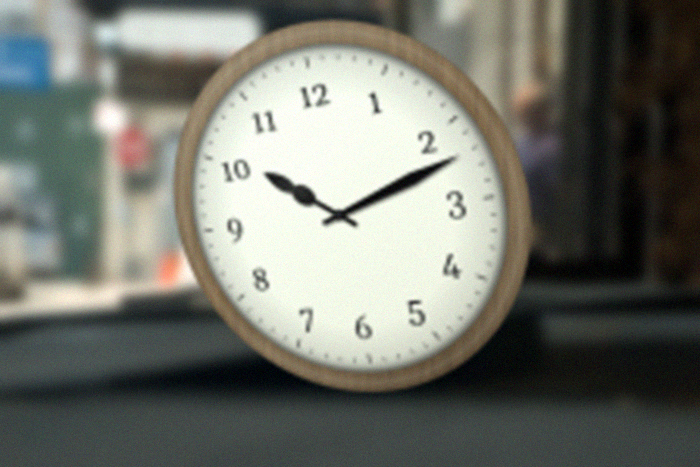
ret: **10:12**
